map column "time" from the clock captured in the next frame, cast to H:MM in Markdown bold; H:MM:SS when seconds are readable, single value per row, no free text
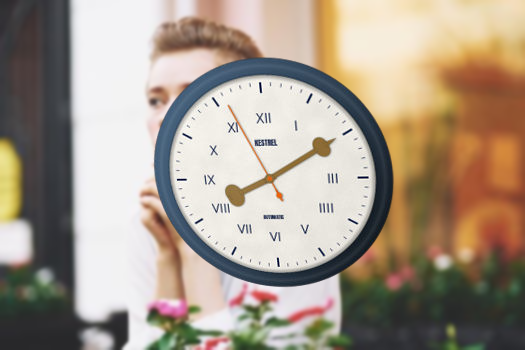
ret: **8:09:56**
